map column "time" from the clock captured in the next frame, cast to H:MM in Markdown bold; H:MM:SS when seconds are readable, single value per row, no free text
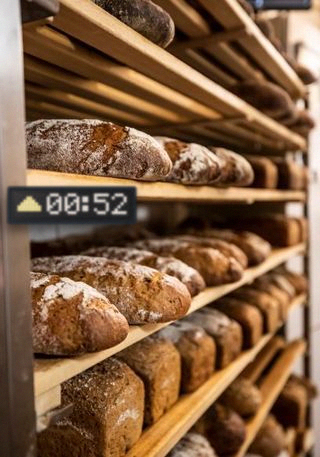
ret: **0:52**
